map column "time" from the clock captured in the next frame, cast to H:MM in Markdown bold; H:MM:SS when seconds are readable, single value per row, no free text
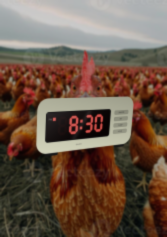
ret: **8:30**
